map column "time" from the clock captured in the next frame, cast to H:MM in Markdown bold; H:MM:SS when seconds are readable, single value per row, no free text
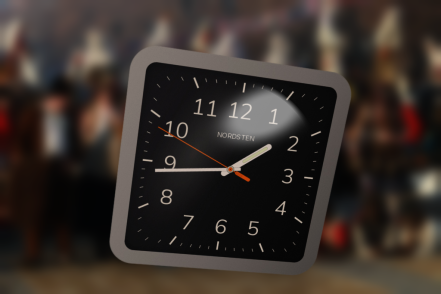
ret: **1:43:49**
